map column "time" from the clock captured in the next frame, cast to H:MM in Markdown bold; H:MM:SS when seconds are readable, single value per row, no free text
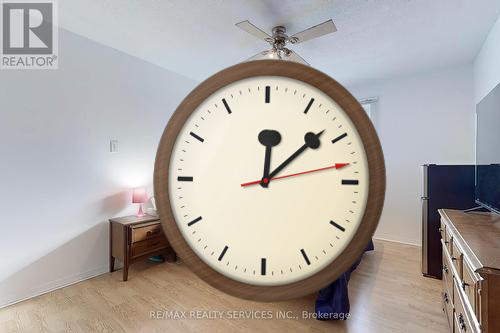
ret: **12:08:13**
